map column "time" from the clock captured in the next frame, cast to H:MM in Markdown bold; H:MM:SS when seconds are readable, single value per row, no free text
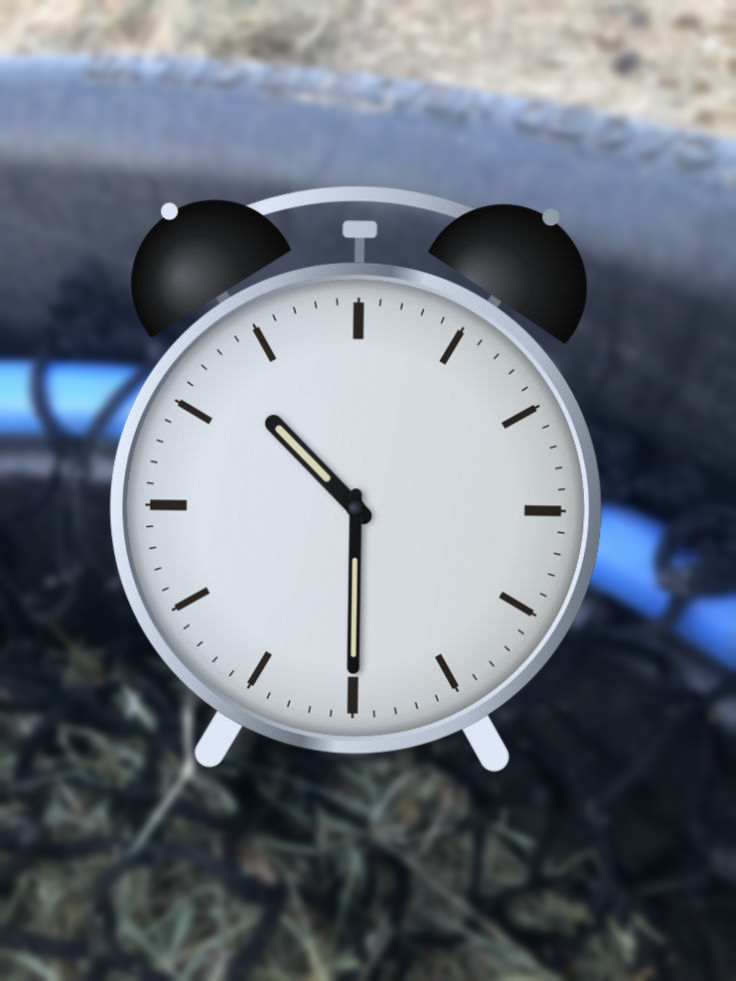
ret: **10:30**
